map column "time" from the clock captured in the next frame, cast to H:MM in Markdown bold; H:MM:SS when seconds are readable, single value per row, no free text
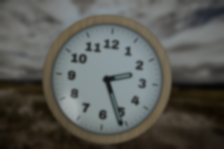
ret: **2:26**
